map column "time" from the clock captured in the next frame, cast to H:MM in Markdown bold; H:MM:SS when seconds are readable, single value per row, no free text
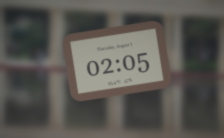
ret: **2:05**
